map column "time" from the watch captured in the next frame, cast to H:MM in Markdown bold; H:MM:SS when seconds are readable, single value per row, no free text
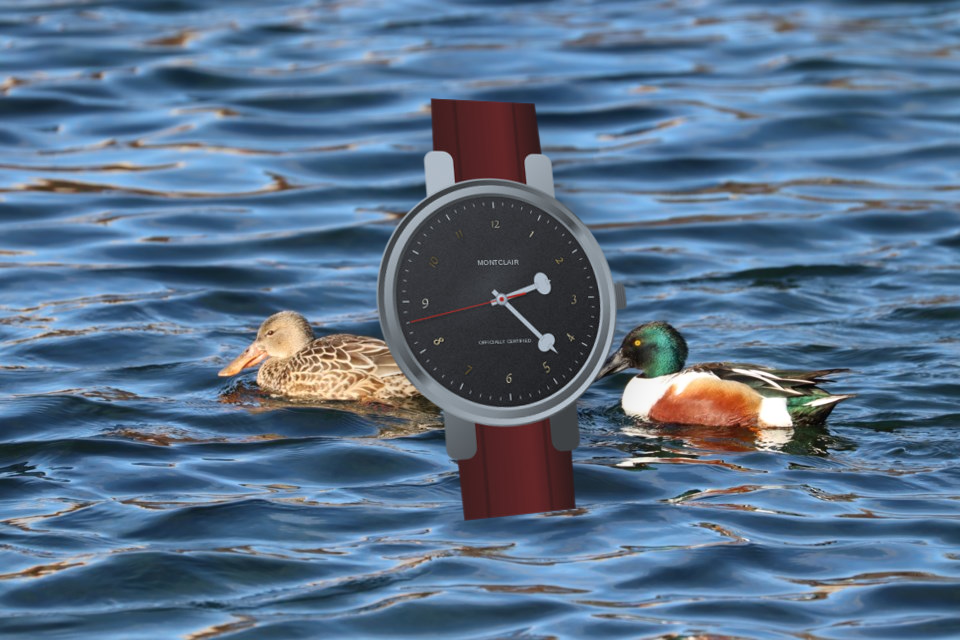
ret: **2:22:43**
